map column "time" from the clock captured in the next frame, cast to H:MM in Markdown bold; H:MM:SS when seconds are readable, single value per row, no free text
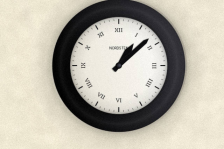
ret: **1:08**
